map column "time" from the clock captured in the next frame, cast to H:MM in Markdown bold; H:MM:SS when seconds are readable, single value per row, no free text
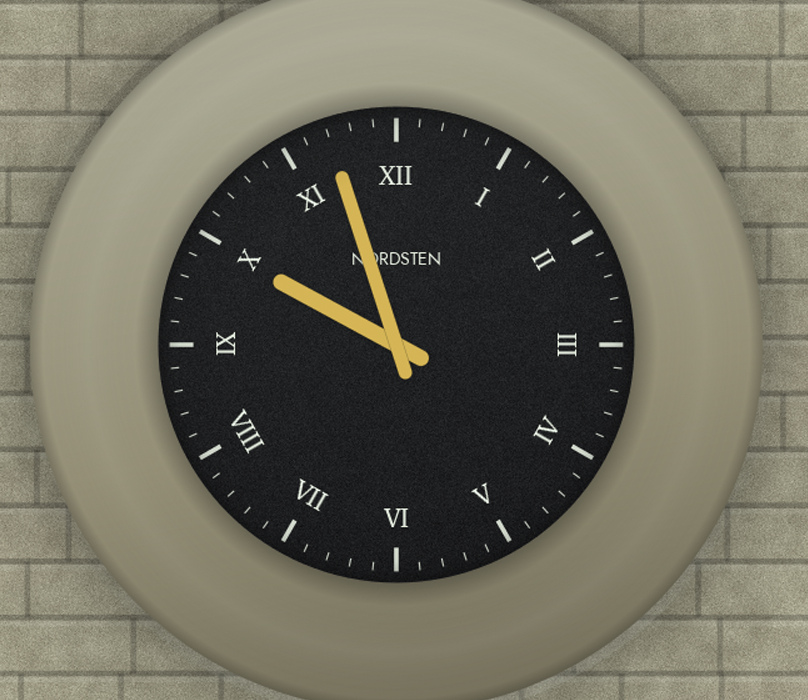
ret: **9:57**
